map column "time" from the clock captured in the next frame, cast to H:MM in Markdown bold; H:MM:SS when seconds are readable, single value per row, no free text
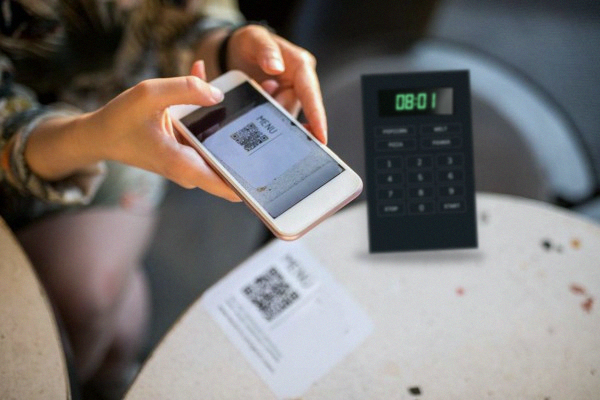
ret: **8:01**
